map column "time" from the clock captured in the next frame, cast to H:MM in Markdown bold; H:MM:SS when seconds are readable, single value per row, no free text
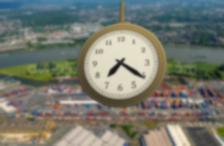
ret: **7:21**
